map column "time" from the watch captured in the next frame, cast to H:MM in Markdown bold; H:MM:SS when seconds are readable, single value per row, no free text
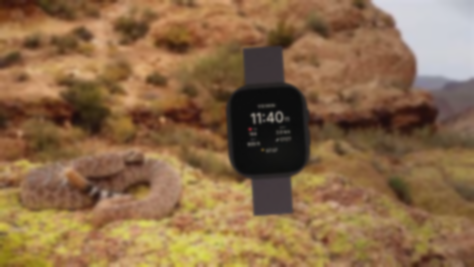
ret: **11:40**
